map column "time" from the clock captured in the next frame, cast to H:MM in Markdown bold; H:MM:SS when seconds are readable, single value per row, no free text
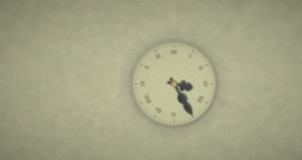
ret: **3:25**
